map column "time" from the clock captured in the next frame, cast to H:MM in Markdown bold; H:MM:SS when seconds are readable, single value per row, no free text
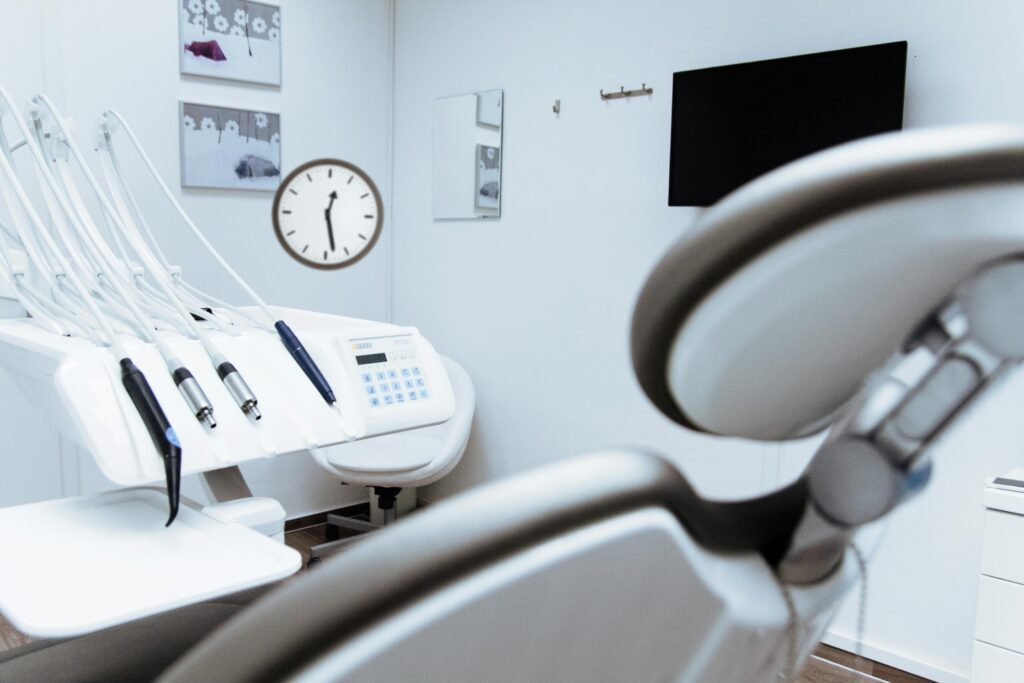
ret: **12:28**
